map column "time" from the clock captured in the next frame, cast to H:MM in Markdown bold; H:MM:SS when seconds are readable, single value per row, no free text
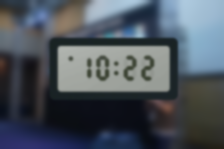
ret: **10:22**
